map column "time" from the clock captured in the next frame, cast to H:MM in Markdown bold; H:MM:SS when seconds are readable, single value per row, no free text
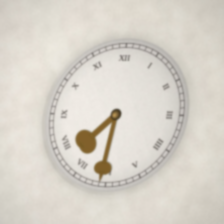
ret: **7:31**
